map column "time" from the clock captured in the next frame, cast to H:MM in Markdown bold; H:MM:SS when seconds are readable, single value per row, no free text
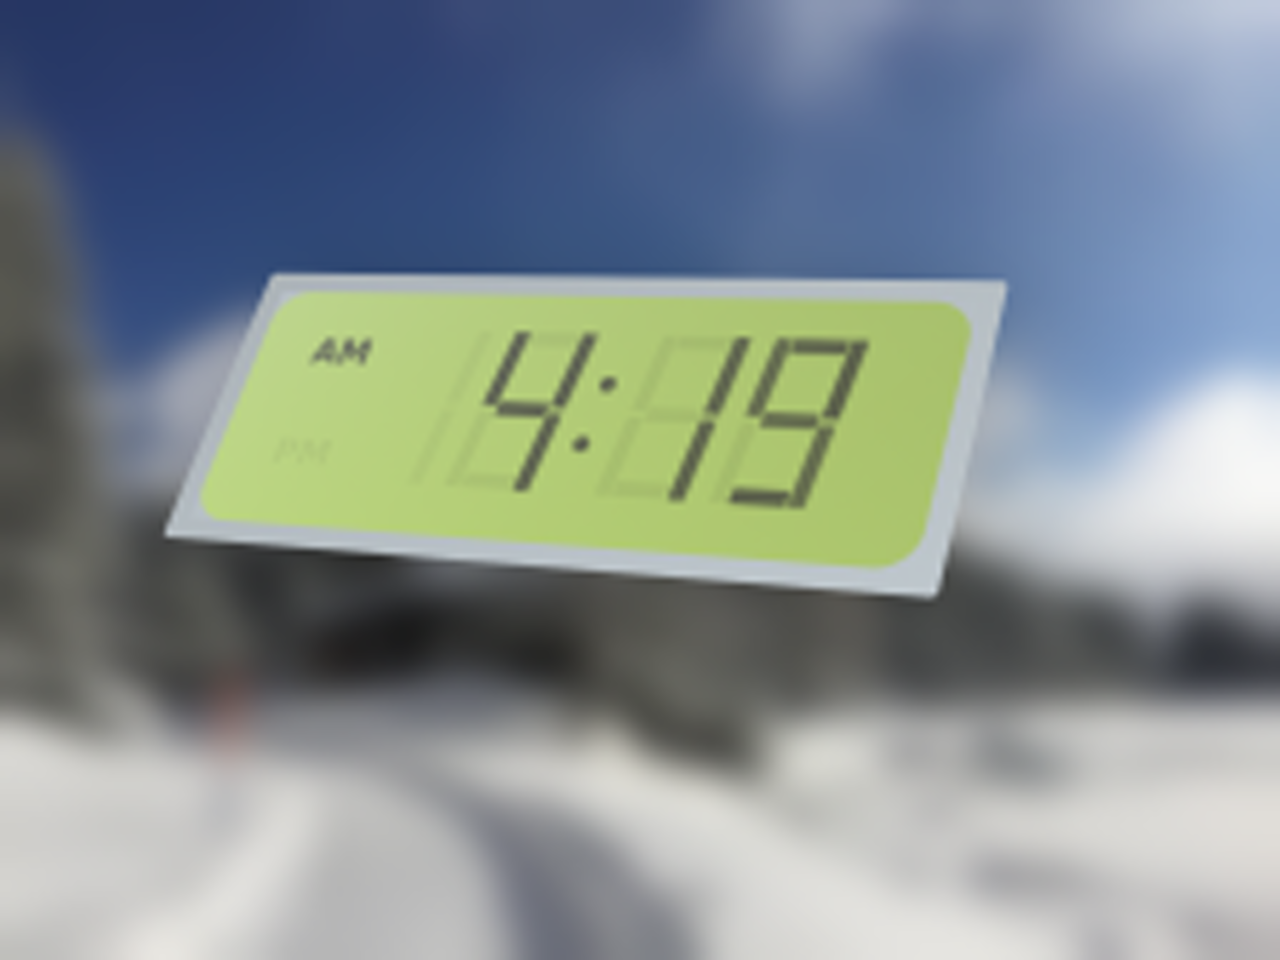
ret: **4:19**
